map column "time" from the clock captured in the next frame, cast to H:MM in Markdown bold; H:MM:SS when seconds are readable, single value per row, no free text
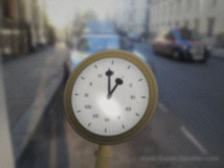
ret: **12:59**
